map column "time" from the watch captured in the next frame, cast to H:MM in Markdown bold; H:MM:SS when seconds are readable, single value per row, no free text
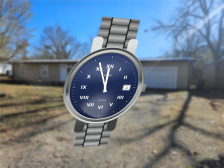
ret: **11:56**
